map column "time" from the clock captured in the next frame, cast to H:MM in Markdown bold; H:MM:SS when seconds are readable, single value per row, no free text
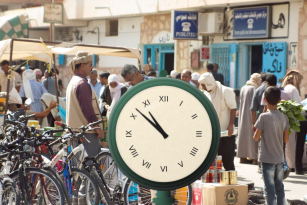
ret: **10:52**
